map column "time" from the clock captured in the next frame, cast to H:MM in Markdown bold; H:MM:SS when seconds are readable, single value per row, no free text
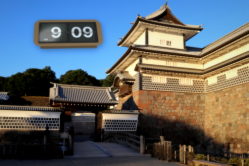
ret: **9:09**
